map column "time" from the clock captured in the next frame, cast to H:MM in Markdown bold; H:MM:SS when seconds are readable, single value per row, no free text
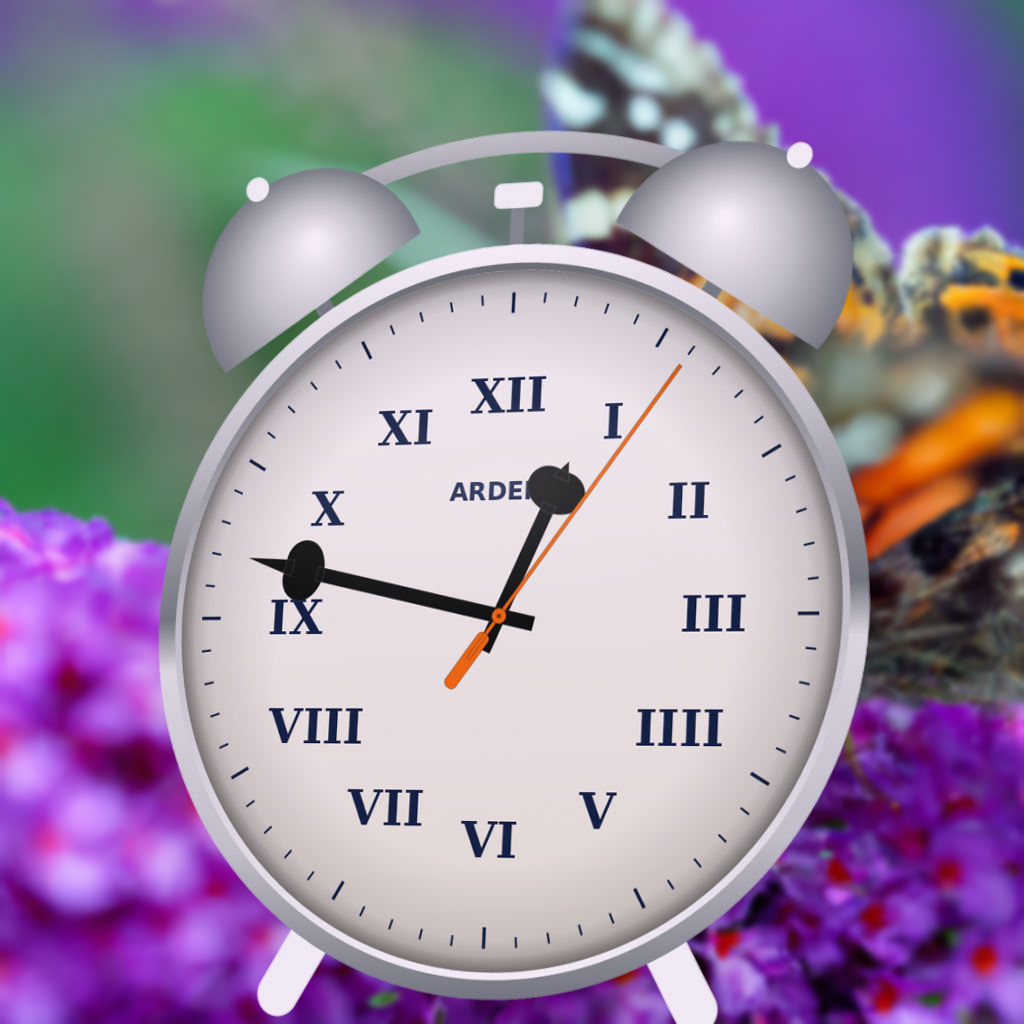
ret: **12:47:06**
